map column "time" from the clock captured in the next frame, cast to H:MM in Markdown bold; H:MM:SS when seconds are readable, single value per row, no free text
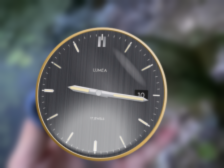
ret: **9:16**
